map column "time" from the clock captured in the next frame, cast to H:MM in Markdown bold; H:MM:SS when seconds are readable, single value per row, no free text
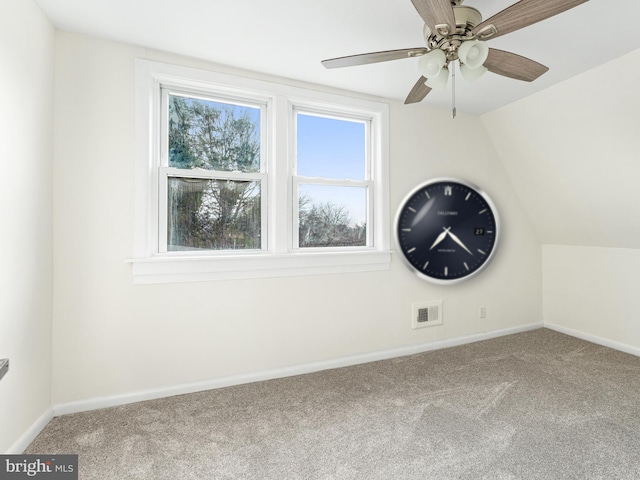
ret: **7:22**
